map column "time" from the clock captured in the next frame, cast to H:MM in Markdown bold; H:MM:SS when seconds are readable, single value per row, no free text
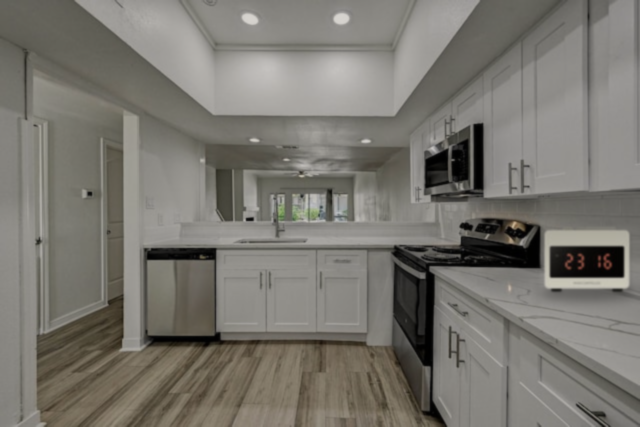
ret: **23:16**
